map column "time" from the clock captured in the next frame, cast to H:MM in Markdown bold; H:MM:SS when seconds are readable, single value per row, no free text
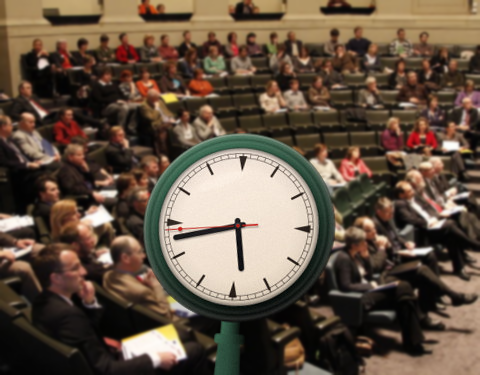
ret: **5:42:44**
